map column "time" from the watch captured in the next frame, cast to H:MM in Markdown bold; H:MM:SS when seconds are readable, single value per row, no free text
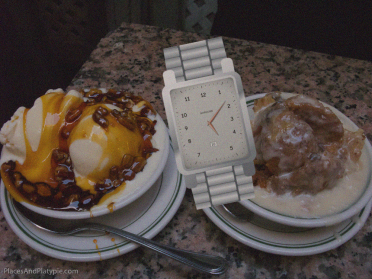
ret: **5:08**
